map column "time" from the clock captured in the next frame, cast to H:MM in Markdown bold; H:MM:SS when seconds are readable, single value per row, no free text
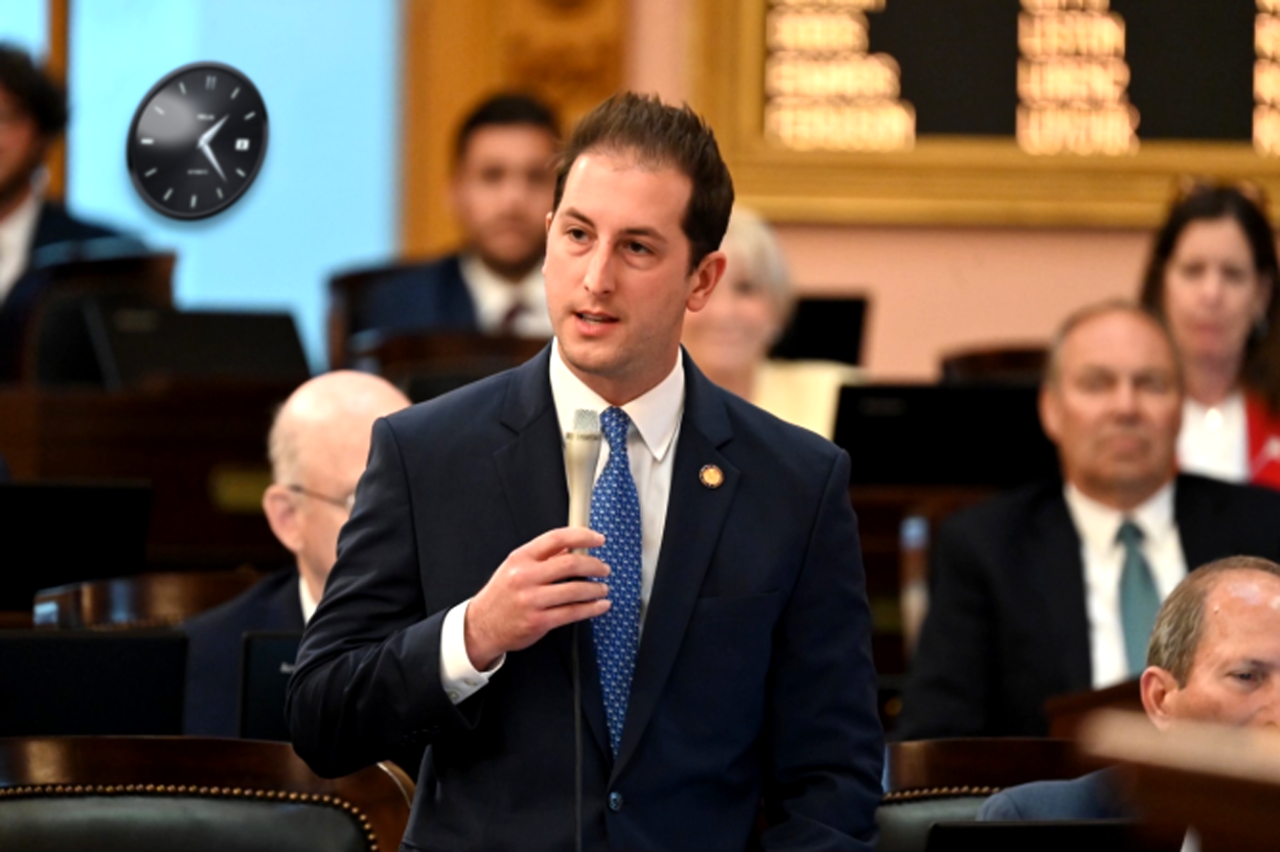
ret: **1:23**
